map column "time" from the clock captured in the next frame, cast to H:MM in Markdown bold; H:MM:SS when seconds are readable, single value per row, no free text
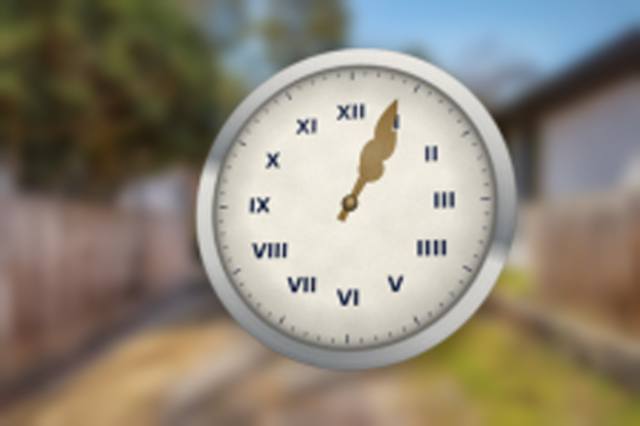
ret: **1:04**
